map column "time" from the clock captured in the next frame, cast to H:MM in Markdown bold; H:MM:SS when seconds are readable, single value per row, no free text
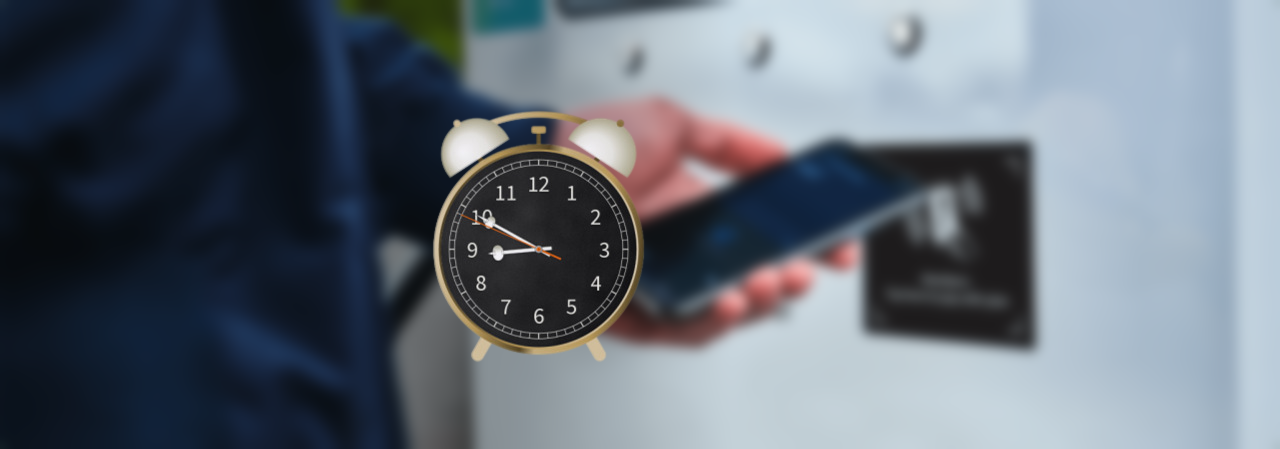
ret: **8:49:49**
